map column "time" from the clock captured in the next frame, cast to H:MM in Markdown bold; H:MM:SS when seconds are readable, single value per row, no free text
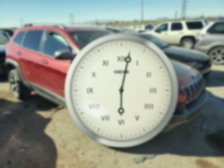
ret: **6:02**
